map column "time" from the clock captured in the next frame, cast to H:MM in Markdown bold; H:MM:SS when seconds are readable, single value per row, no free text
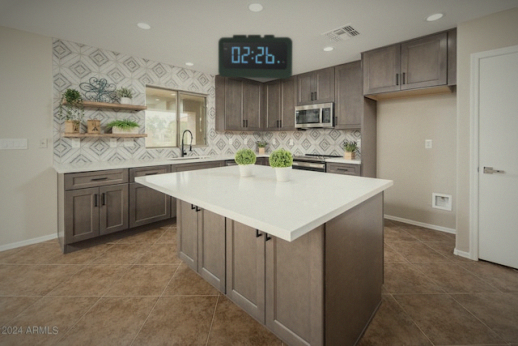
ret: **2:26**
